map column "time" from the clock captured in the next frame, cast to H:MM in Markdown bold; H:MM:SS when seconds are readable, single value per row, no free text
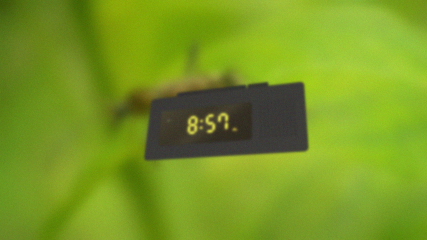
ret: **8:57**
